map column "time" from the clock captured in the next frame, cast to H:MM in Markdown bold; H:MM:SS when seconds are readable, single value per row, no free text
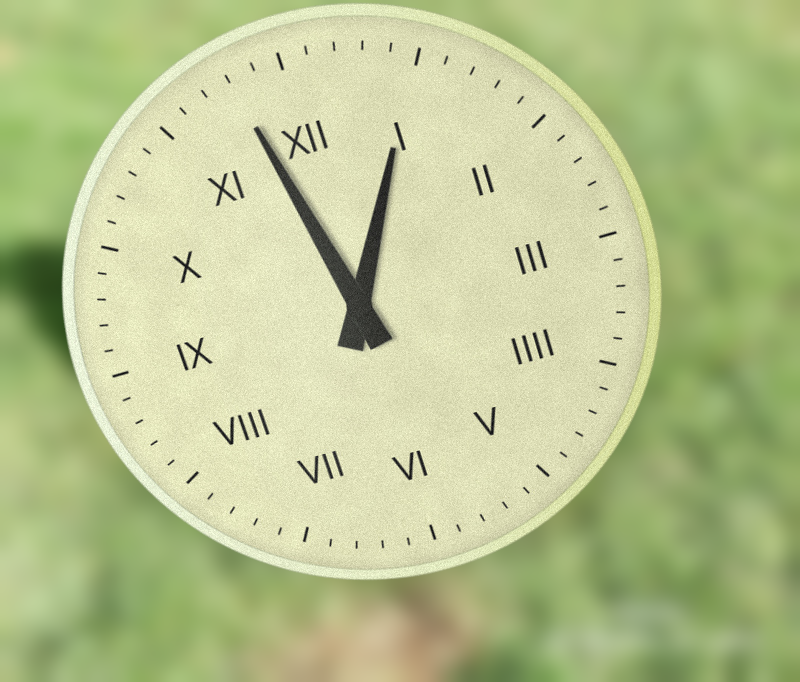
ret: **12:58**
